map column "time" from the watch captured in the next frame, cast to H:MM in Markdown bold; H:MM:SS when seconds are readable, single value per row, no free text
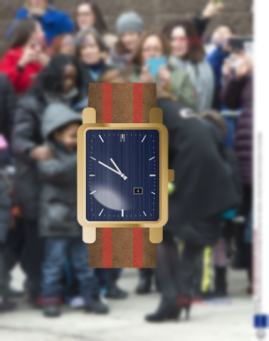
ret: **10:50**
